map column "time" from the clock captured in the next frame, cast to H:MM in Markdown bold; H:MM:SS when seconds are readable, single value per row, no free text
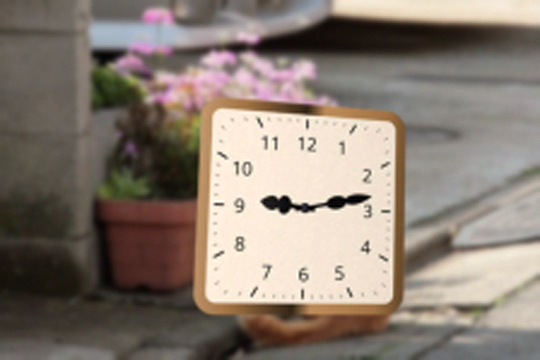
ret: **9:13**
